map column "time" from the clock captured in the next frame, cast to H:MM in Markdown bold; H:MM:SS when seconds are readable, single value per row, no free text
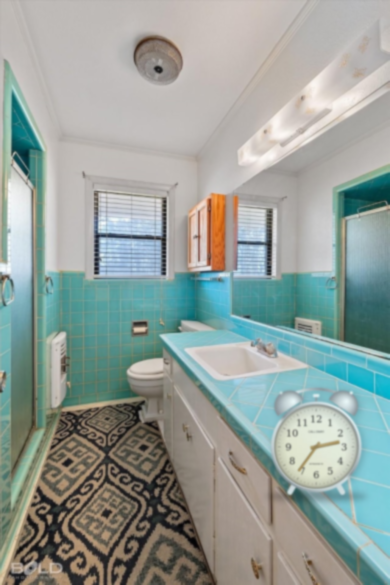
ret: **2:36**
